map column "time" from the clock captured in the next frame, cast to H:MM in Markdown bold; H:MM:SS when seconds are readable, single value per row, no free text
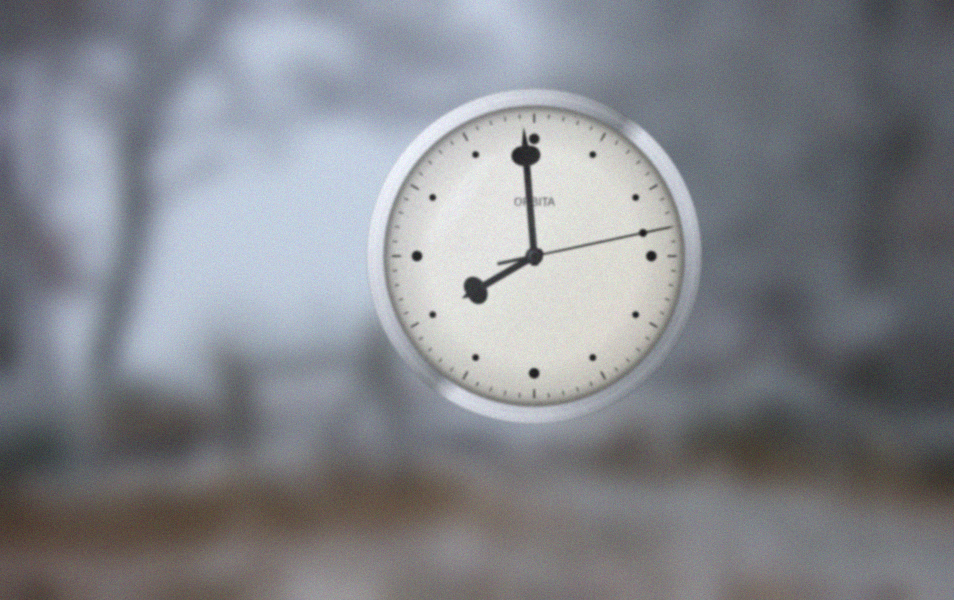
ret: **7:59:13**
